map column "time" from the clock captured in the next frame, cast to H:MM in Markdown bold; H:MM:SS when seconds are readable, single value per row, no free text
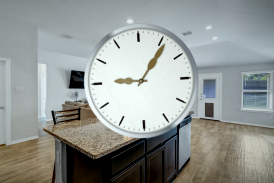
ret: **9:06**
